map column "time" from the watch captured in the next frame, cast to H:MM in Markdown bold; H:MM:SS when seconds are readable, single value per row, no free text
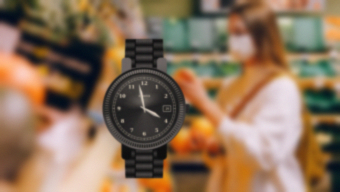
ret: **3:58**
